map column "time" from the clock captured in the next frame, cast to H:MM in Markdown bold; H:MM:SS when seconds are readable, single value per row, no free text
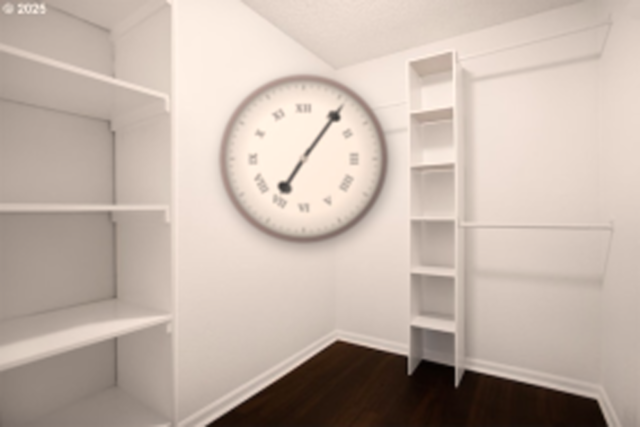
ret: **7:06**
